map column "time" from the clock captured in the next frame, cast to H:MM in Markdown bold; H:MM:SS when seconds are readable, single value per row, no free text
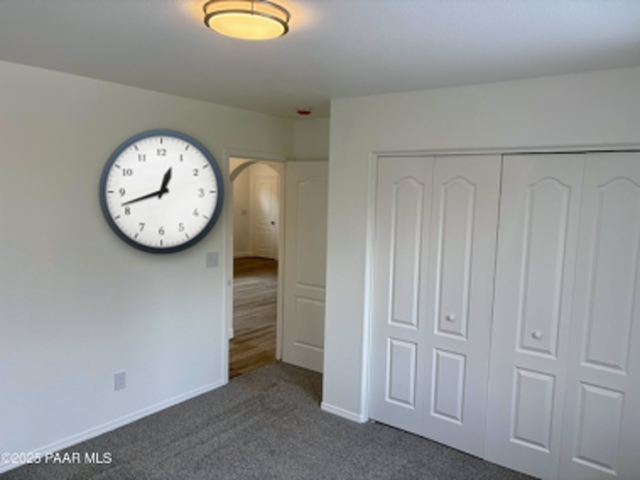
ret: **12:42**
